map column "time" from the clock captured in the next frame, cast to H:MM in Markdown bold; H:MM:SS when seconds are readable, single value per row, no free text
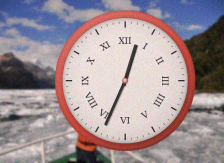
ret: **12:34**
